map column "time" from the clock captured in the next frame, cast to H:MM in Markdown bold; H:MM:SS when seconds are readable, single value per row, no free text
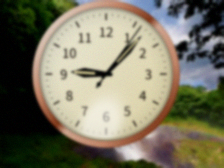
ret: **9:07:06**
